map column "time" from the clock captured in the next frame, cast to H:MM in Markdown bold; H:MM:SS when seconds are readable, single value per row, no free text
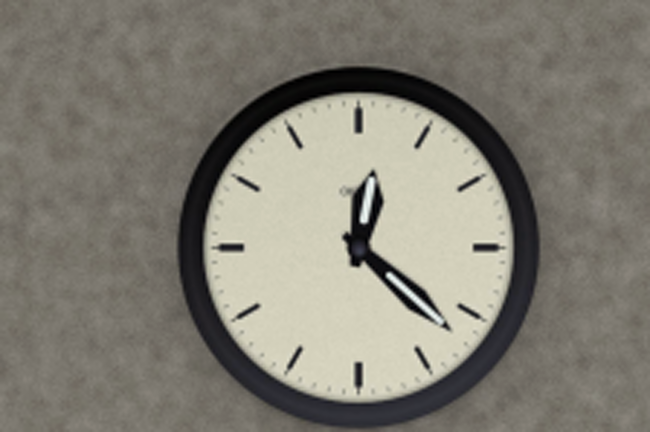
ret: **12:22**
